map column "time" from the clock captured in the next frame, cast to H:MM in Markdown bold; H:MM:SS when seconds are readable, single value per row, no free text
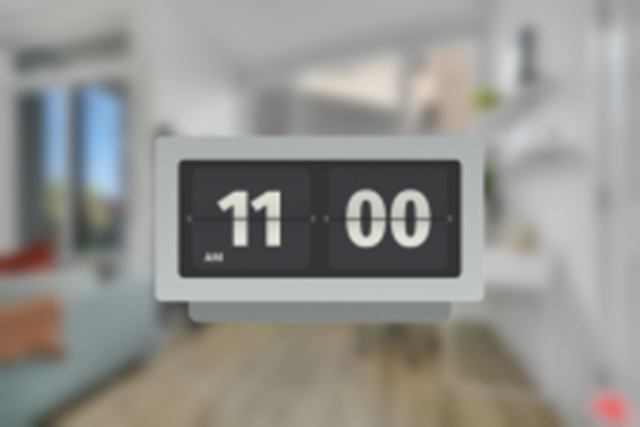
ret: **11:00**
